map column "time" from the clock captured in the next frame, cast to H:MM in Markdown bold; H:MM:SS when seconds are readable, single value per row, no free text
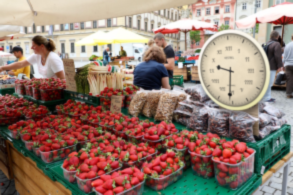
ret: **9:31**
